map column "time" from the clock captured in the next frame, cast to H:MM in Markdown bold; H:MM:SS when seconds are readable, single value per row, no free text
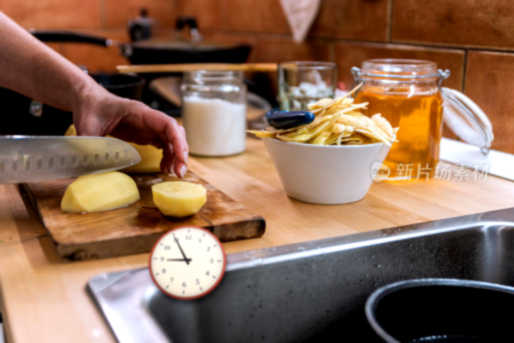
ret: **8:55**
